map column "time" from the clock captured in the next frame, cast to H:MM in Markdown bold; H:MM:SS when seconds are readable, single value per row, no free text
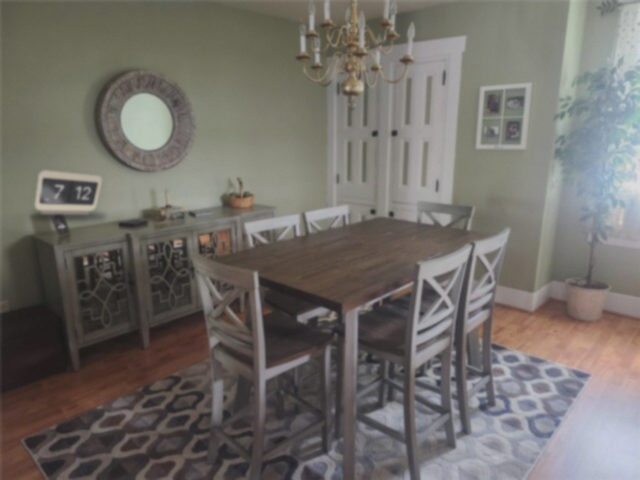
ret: **7:12**
